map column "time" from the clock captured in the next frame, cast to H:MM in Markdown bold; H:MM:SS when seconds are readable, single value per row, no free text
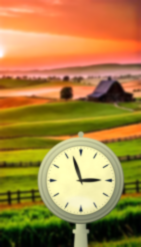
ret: **2:57**
